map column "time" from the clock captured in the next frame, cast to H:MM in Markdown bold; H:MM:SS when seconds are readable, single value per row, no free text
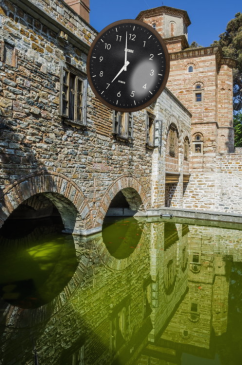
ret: **6:58**
